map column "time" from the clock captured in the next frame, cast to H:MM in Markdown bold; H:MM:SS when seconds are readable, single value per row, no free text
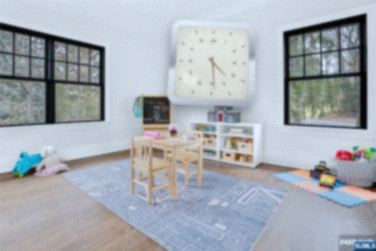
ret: **4:29**
